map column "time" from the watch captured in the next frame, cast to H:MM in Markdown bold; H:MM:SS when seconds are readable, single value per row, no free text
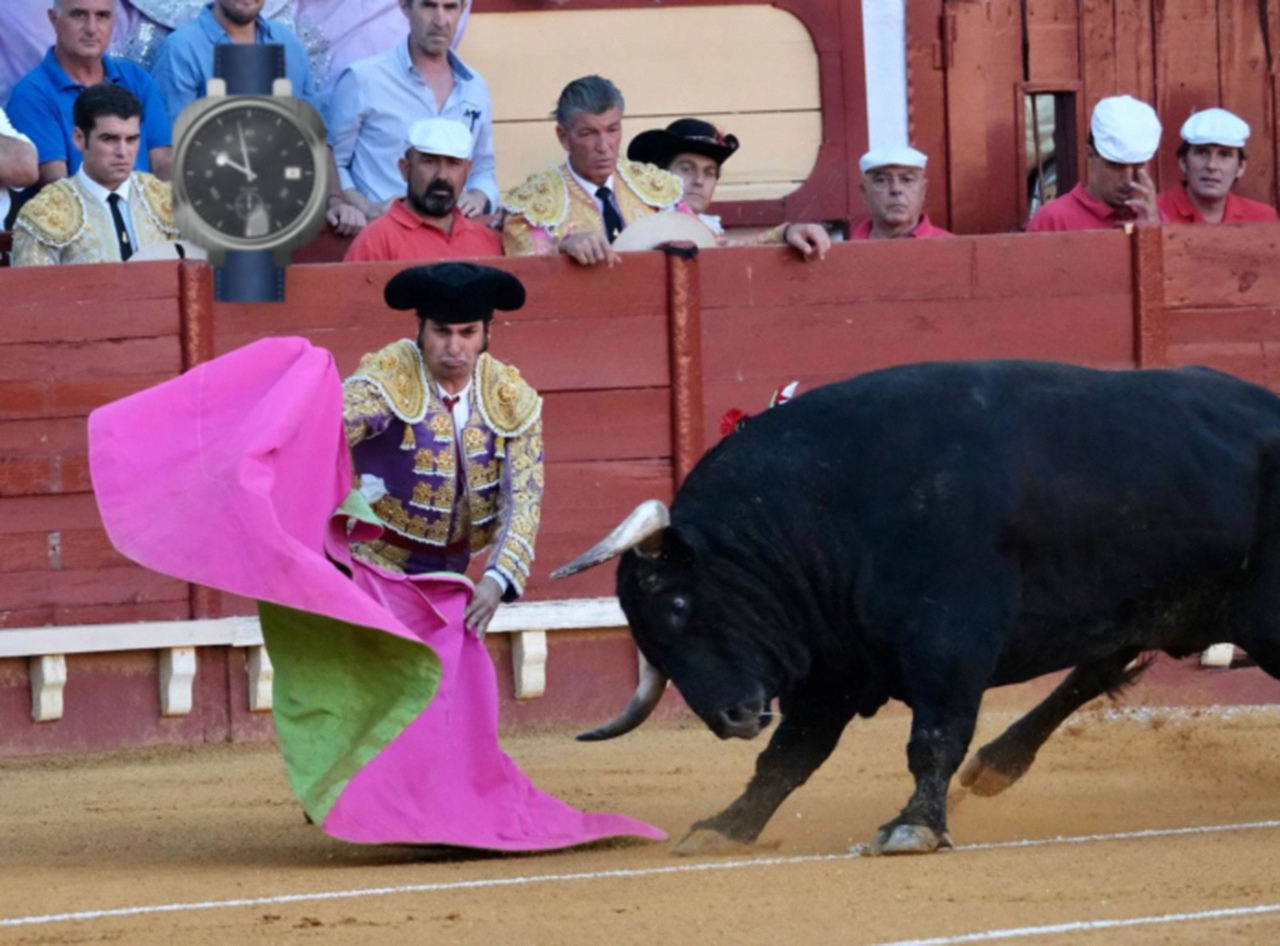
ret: **9:58**
